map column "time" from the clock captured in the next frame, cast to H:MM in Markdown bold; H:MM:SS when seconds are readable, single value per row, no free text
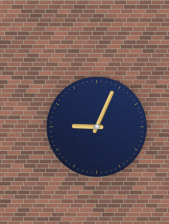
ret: **9:04**
